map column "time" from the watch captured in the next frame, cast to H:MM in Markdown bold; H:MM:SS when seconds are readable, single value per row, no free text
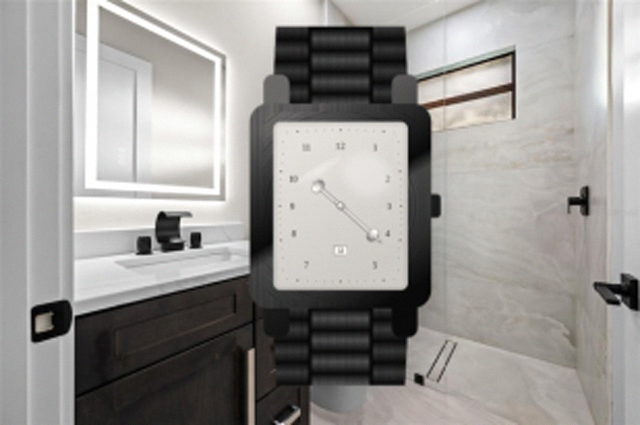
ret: **10:22**
